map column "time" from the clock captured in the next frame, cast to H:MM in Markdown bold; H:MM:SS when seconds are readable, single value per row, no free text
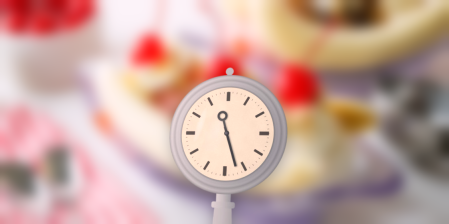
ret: **11:27**
